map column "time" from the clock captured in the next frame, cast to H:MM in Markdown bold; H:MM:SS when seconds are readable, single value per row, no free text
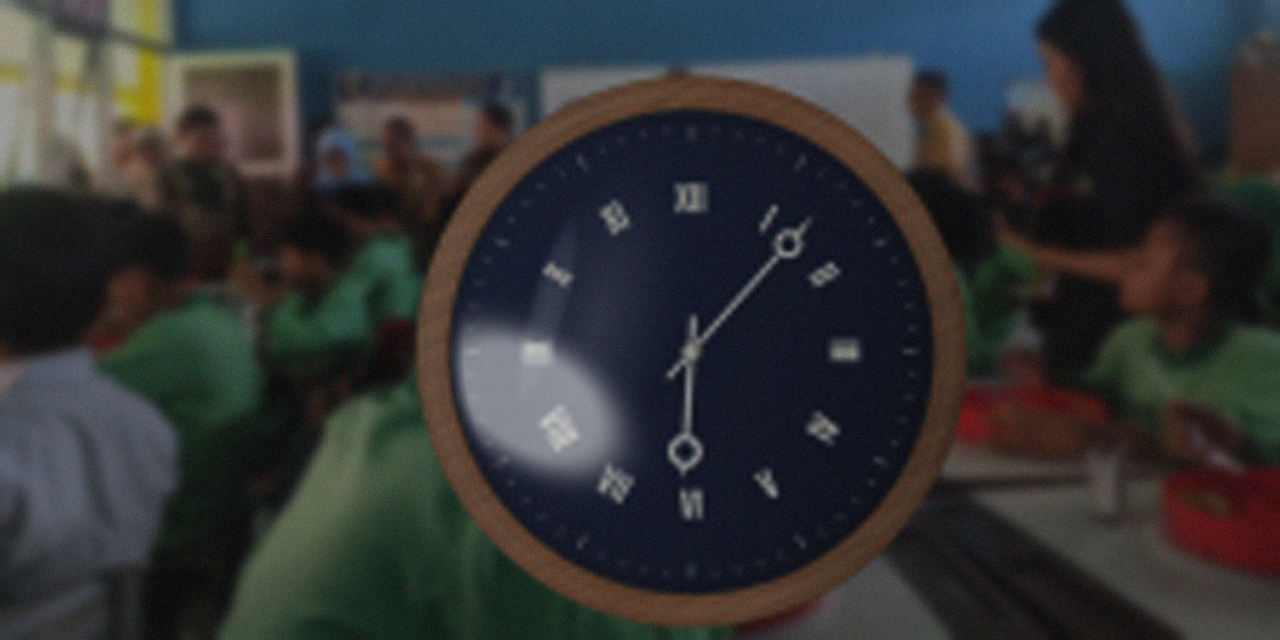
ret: **6:07**
